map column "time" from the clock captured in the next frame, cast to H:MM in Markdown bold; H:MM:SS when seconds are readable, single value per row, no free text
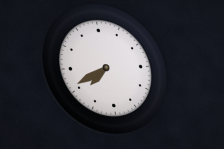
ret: **7:41**
